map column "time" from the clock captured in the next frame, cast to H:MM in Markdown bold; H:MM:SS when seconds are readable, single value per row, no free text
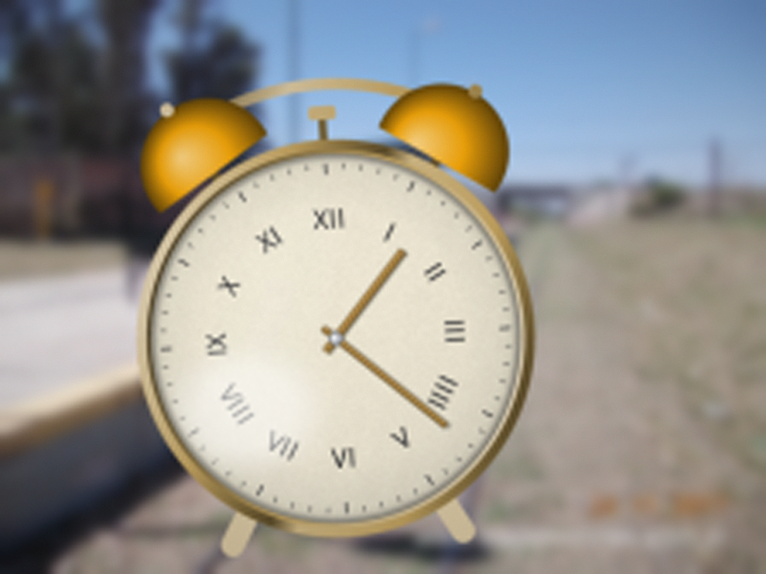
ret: **1:22**
